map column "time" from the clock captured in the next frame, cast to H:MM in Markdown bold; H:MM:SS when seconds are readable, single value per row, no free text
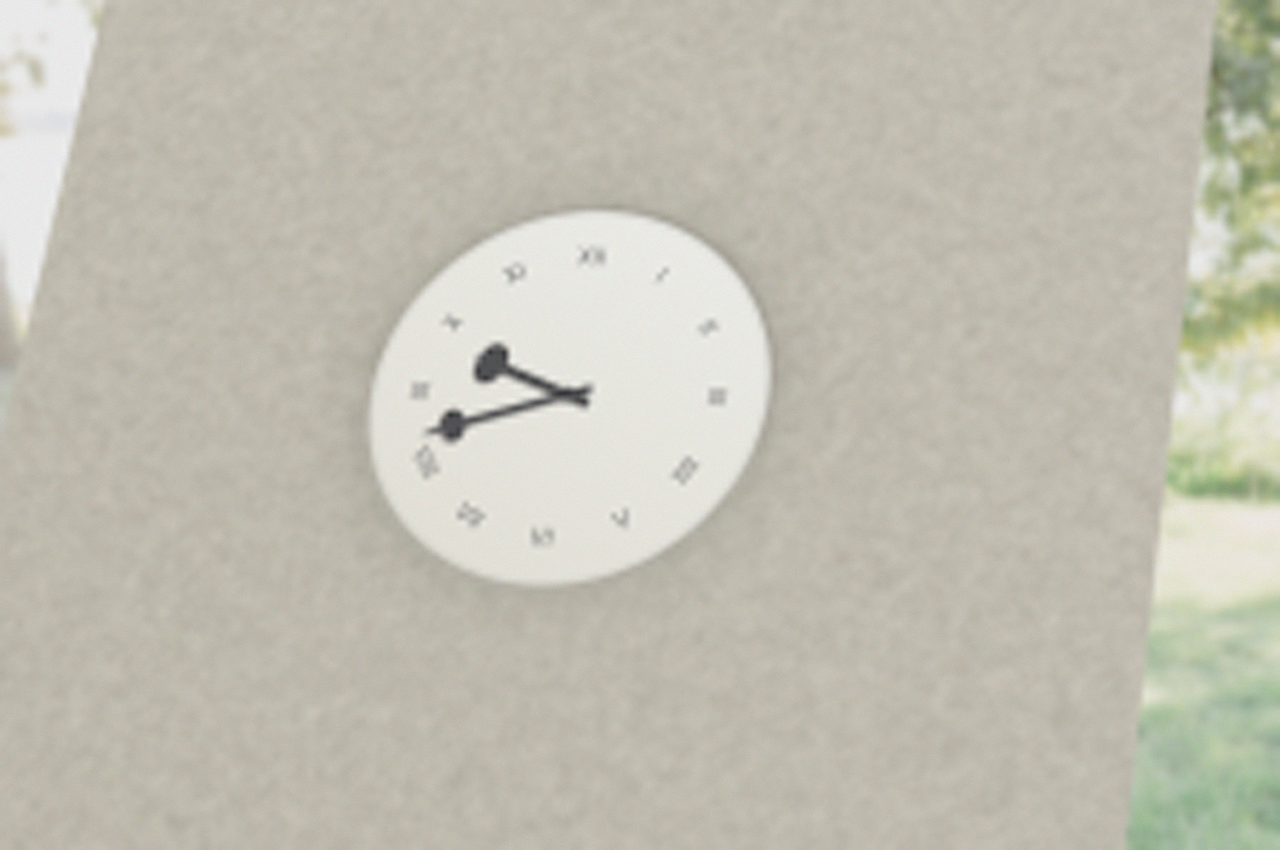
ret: **9:42**
